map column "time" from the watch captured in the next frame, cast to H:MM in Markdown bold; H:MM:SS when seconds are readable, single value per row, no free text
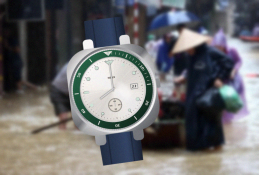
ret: **8:00**
